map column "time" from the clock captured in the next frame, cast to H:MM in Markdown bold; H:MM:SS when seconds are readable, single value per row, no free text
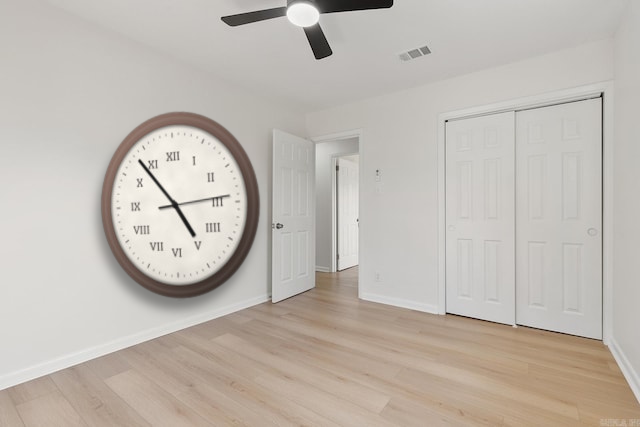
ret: **4:53:14**
